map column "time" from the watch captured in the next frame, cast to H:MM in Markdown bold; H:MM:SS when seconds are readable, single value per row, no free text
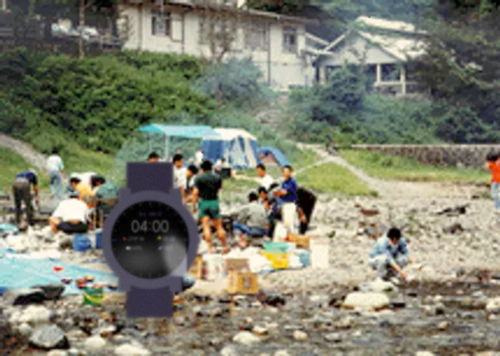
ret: **4:00**
